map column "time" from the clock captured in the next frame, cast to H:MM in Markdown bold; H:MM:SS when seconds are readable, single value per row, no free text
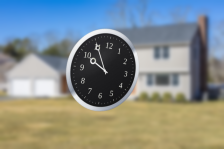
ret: **9:55**
